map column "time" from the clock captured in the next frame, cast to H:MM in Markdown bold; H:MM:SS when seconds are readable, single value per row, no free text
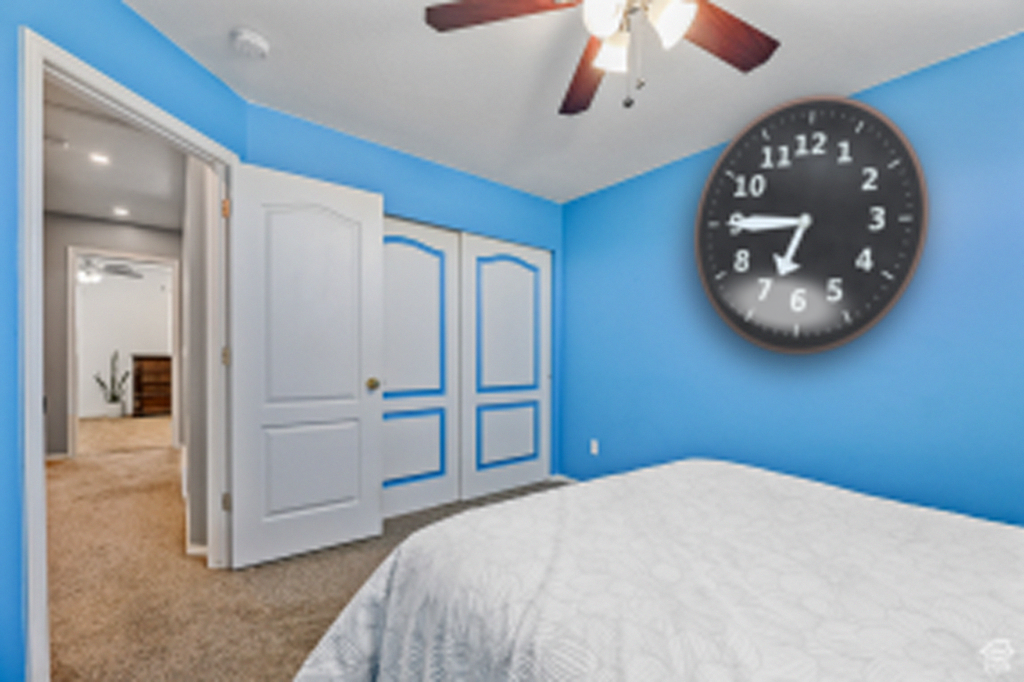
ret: **6:45**
